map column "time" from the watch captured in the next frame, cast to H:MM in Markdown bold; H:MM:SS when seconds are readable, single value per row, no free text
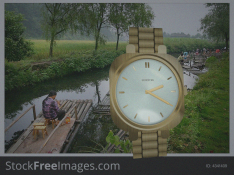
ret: **2:20**
